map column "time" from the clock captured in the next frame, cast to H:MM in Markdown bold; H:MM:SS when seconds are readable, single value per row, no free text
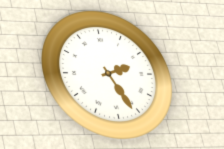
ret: **2:26**
